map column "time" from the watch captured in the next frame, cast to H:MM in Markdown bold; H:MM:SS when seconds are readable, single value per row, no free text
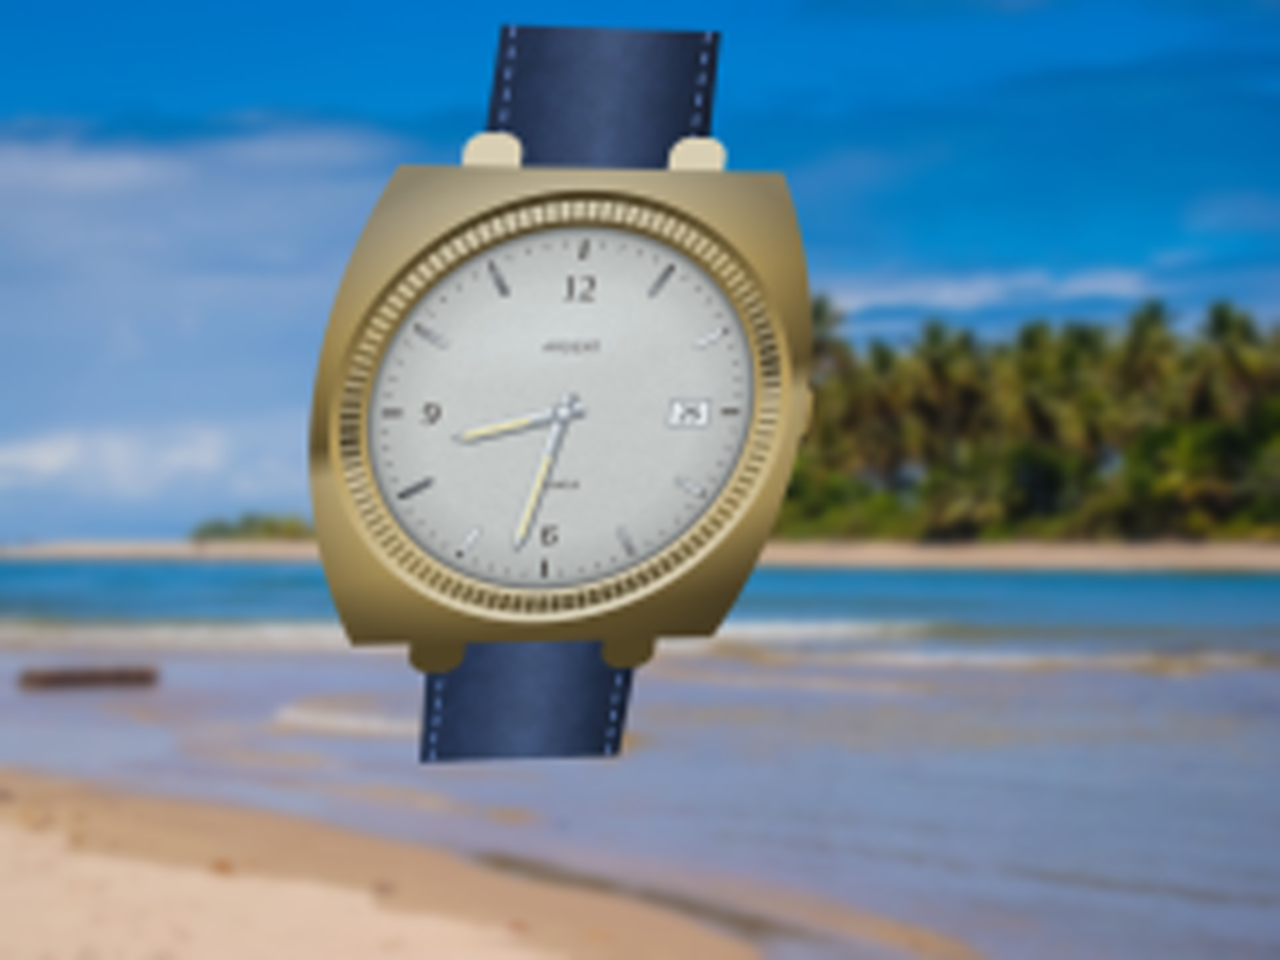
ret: **8:32**
